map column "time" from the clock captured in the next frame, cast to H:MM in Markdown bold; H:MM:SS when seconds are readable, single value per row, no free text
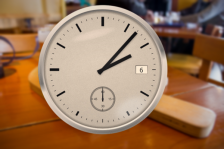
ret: **2:07**
